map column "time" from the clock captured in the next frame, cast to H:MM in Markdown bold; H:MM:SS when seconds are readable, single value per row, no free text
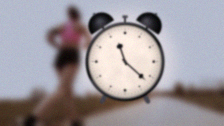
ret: **11:22**
